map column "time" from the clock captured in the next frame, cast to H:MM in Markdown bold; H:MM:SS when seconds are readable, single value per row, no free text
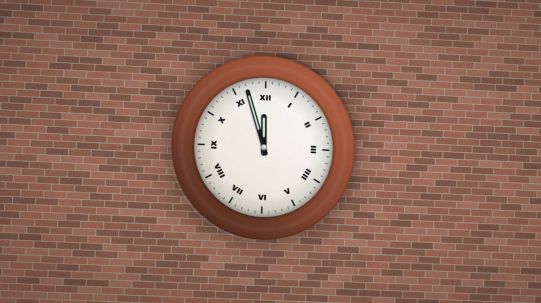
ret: **11:57**
